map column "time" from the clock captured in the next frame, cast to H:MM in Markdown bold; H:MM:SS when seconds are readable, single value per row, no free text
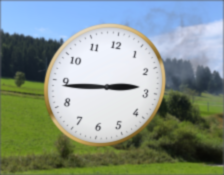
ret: **2:44**
